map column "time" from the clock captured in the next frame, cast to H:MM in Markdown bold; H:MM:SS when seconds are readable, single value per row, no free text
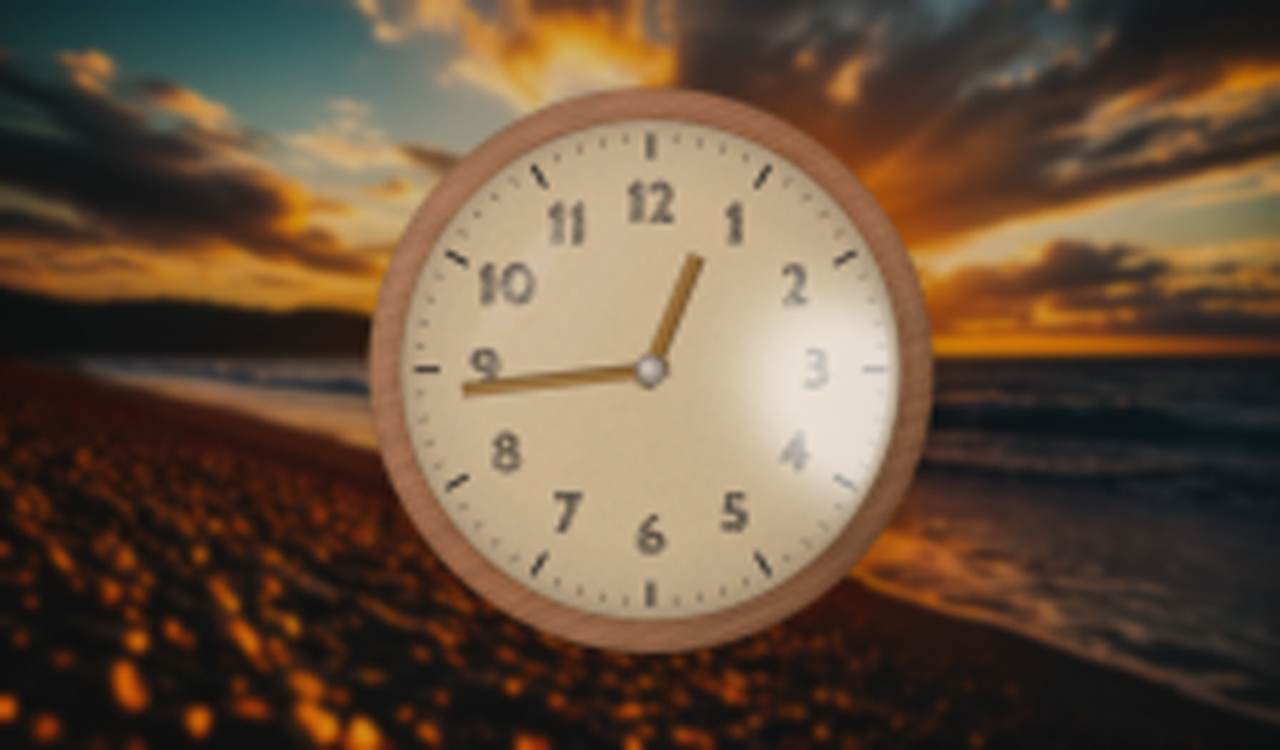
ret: **12:44**
